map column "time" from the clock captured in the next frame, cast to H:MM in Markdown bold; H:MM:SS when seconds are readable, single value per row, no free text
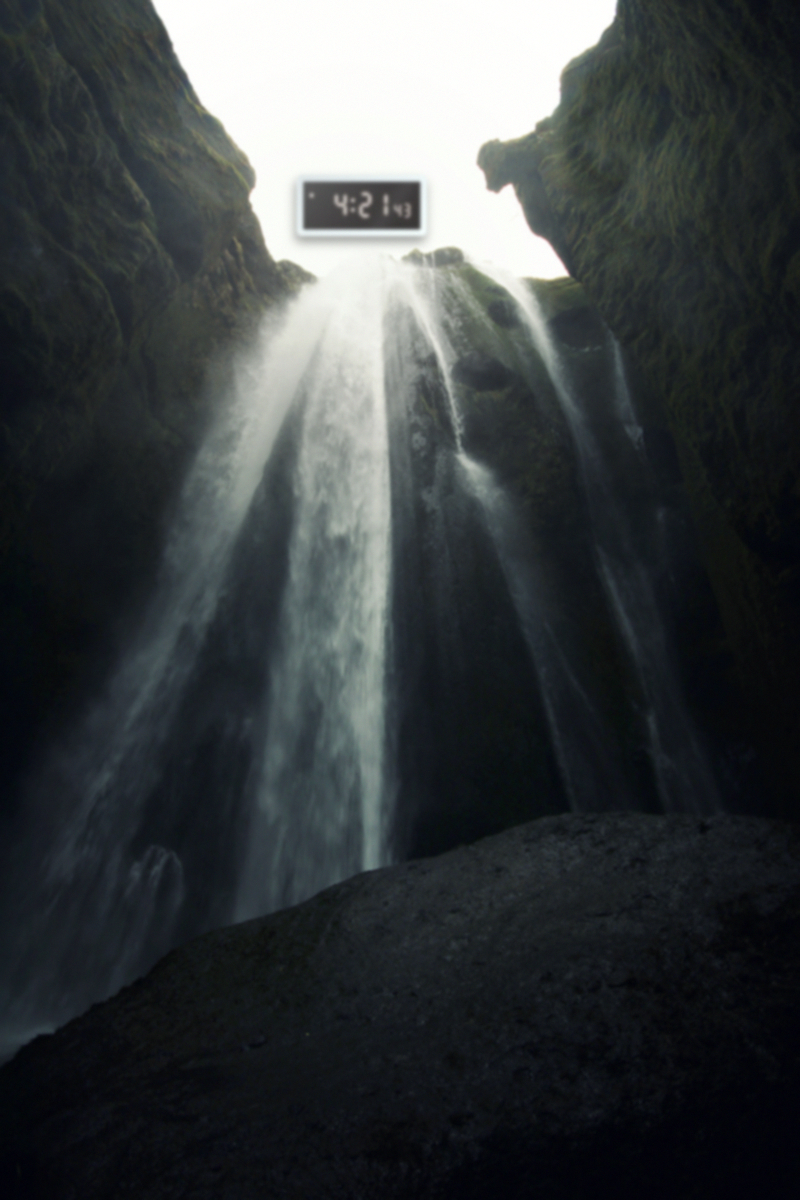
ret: **4:21**
